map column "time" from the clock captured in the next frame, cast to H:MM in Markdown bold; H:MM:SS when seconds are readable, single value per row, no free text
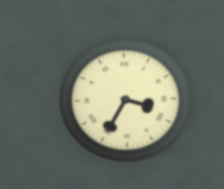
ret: **3:35**
